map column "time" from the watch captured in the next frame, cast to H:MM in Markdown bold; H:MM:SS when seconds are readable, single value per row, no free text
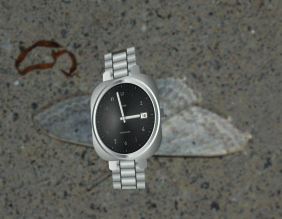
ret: **2:58**
